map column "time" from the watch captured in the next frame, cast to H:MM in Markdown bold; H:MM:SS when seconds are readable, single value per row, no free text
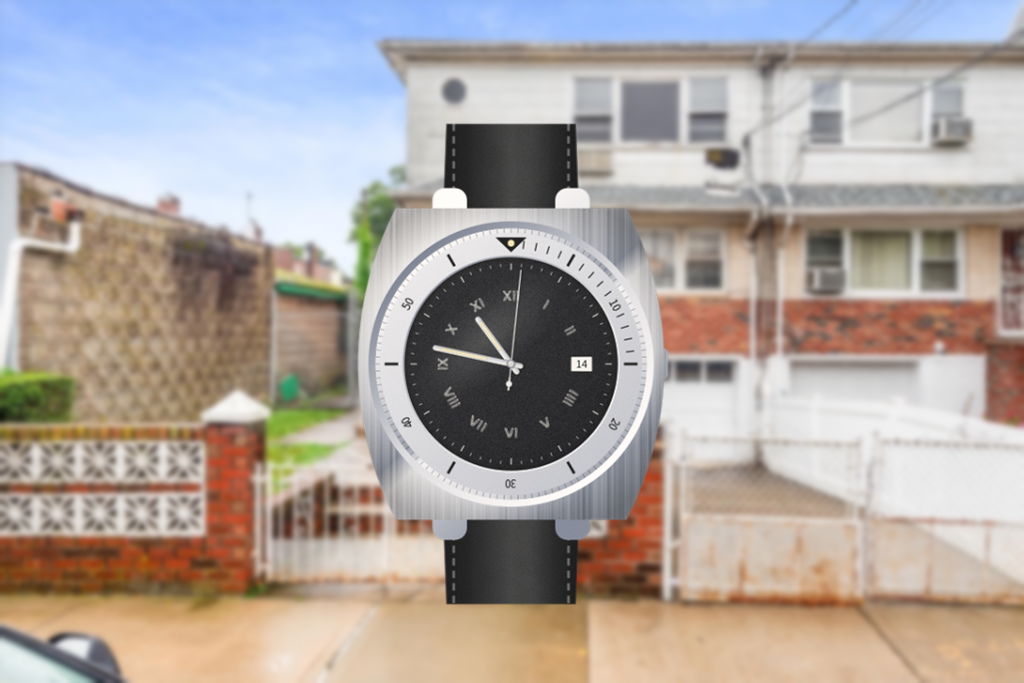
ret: **10:47:01**
